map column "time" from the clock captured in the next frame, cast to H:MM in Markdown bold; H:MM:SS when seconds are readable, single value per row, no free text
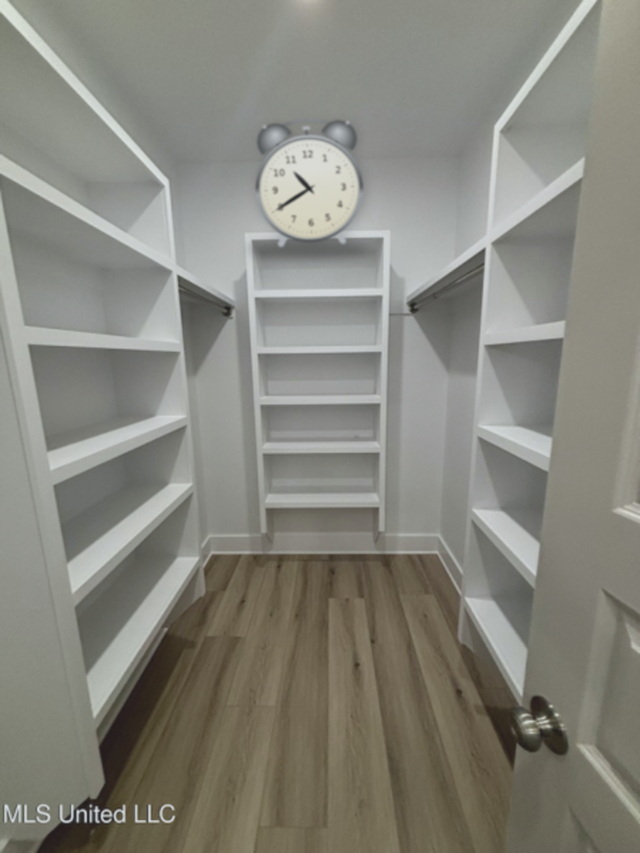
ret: **10:40**
